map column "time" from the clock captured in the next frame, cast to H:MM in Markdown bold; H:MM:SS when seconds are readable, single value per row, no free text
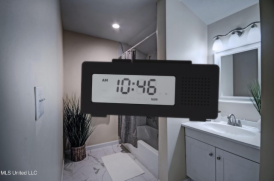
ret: **10:46**
